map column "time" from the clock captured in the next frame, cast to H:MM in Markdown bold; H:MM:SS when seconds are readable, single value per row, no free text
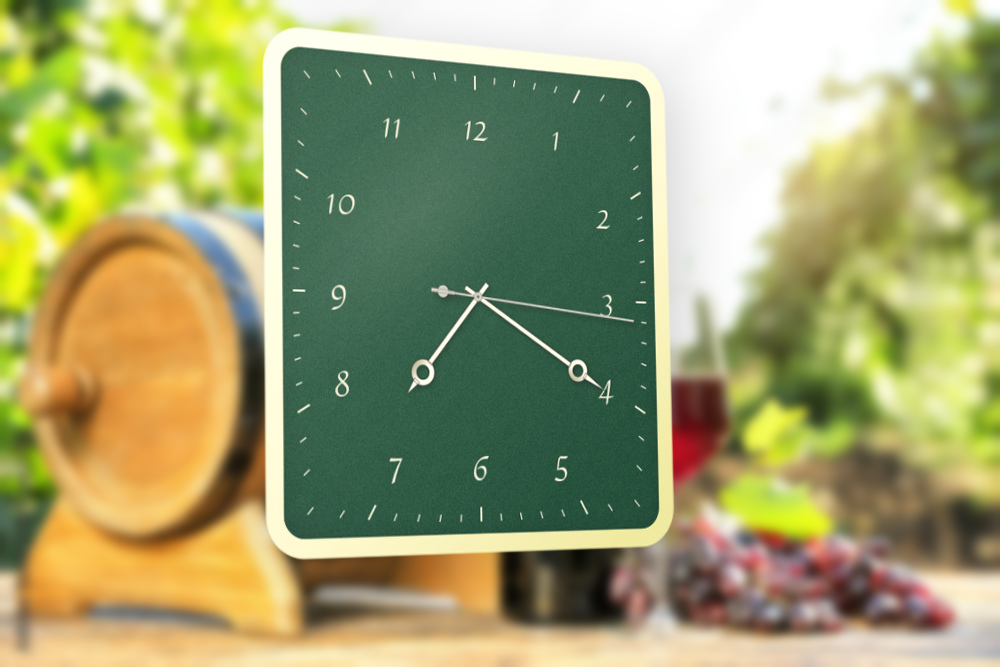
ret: **7:20:16**
